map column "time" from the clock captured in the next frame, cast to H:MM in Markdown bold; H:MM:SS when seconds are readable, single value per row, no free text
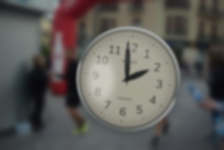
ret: **1:59**
